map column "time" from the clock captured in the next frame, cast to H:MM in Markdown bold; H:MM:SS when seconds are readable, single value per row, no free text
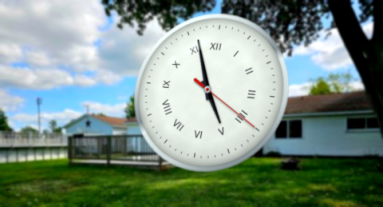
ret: **4:56:20**
